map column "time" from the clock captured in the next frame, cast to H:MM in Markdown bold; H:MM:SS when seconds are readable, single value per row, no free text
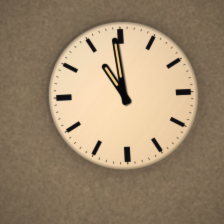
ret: **10:59**
